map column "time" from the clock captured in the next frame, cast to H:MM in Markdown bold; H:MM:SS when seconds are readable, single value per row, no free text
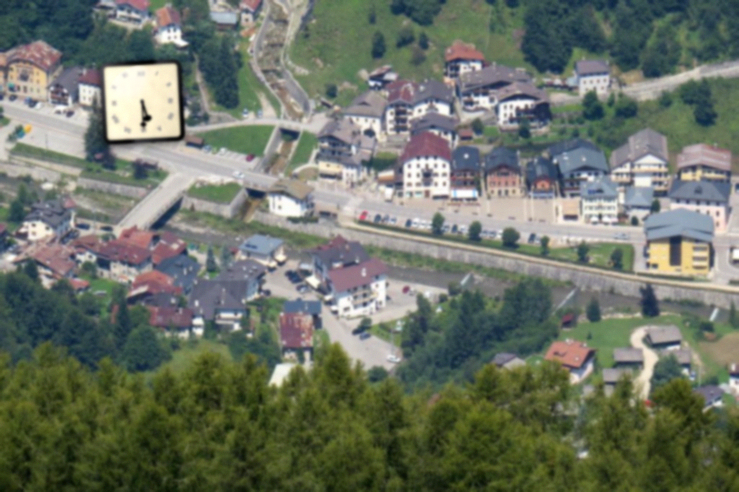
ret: **5:30**
